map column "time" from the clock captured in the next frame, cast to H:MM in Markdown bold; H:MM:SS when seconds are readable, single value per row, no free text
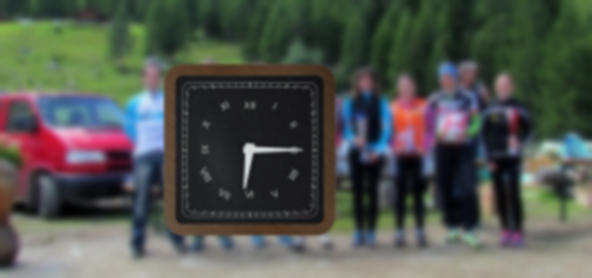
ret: **6:15**
